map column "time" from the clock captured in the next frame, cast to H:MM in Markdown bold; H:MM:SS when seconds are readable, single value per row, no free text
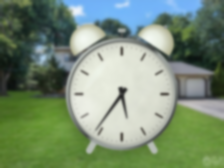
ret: **5:36**
